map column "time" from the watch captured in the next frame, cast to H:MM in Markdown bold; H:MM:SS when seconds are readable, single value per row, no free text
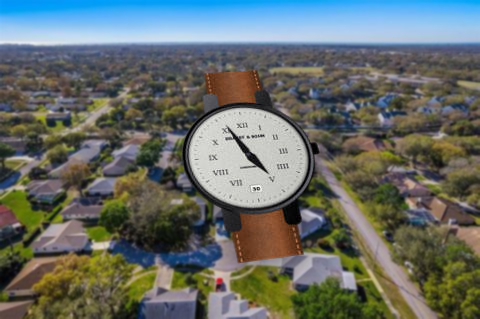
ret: **4:56**
